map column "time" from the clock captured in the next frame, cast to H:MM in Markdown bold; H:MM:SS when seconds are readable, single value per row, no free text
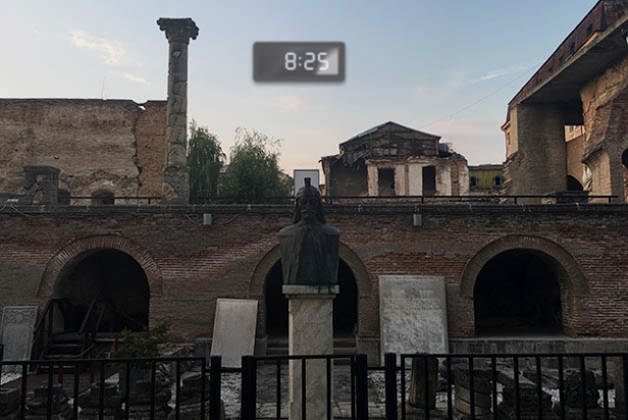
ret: **8:25**
